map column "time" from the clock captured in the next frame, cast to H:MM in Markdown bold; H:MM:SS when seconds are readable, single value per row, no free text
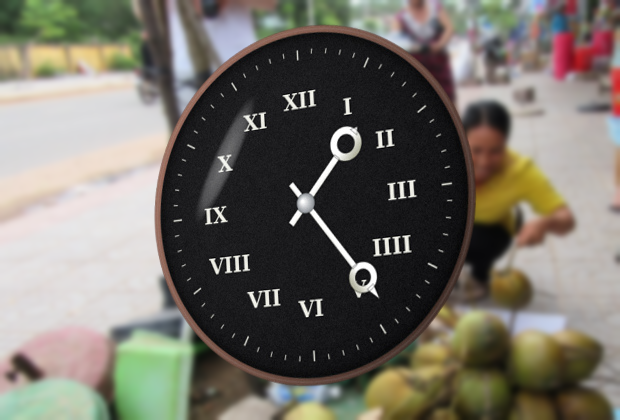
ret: **1:24**
